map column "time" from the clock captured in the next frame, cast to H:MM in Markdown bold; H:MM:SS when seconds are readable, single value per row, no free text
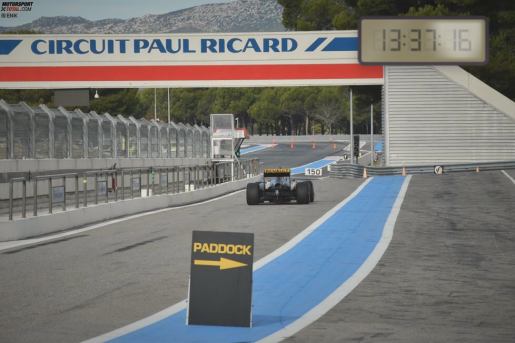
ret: **13:37:16**
